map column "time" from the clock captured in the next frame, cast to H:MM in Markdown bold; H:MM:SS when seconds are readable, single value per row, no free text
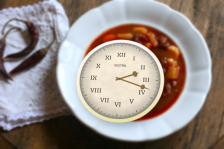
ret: **2:18**
